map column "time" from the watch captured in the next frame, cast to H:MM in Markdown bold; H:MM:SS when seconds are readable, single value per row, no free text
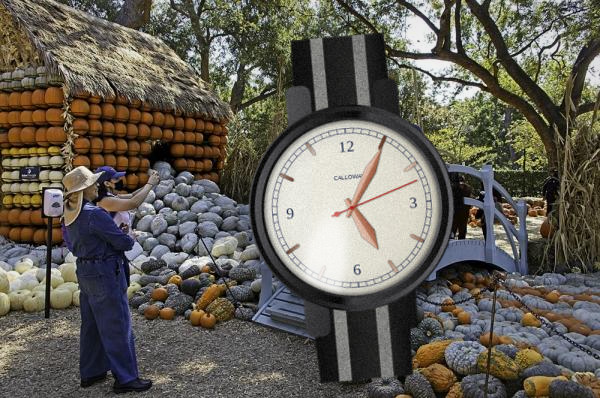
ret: **5:05:12**
